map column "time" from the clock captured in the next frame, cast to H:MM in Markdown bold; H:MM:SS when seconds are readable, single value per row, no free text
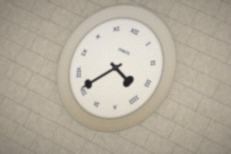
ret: **3:36**
